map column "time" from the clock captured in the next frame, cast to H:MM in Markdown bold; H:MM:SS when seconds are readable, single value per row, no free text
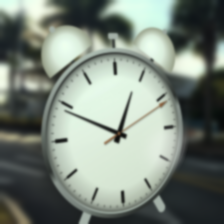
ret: **12:49:11**
